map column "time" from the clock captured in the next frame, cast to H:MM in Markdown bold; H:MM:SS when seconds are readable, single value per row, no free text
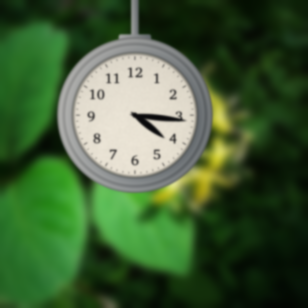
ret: **4:16**
